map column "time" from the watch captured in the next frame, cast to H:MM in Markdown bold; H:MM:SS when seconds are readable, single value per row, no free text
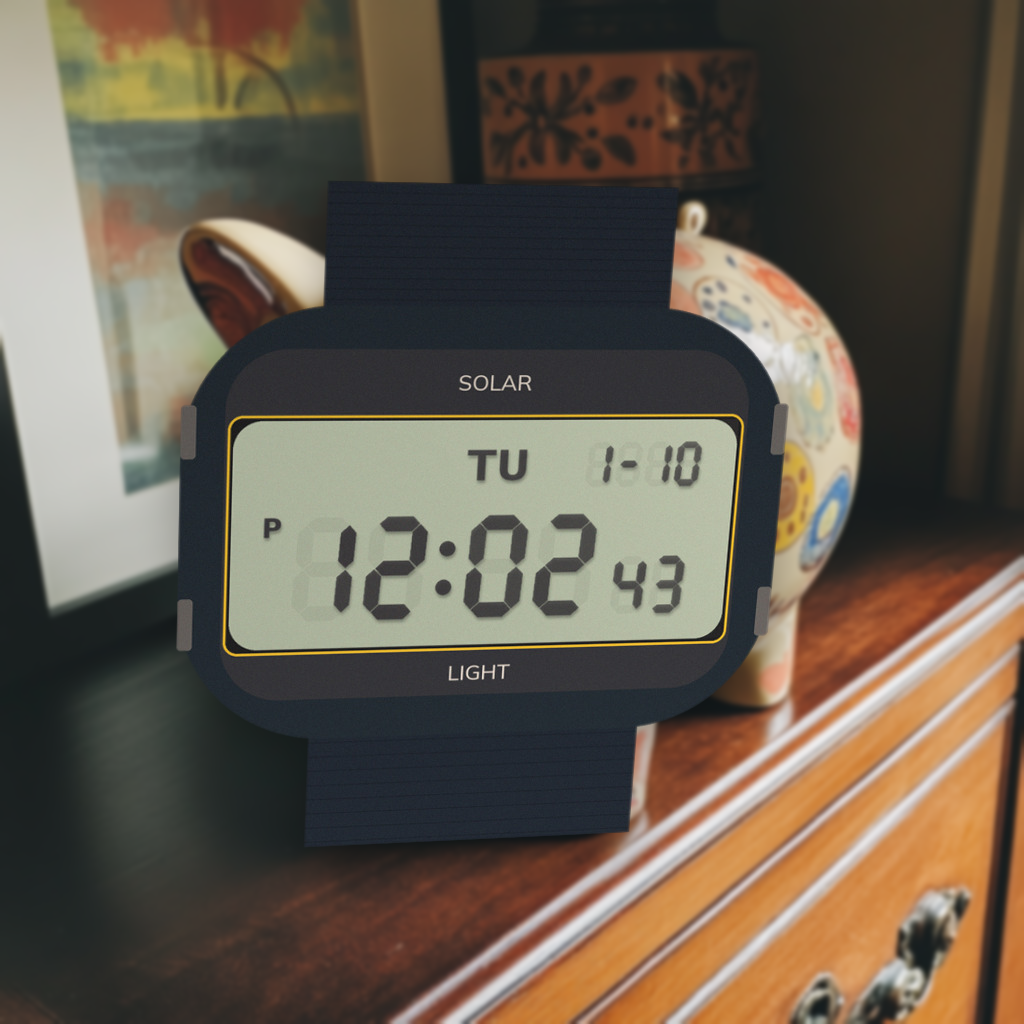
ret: **12:02:43**
